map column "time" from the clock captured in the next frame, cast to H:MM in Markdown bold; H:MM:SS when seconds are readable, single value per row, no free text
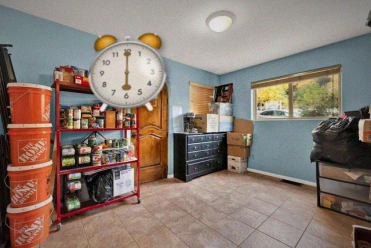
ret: **6:00**
